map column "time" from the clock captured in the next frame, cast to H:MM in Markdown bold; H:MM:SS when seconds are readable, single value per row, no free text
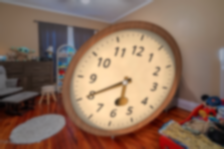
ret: **5:40**
